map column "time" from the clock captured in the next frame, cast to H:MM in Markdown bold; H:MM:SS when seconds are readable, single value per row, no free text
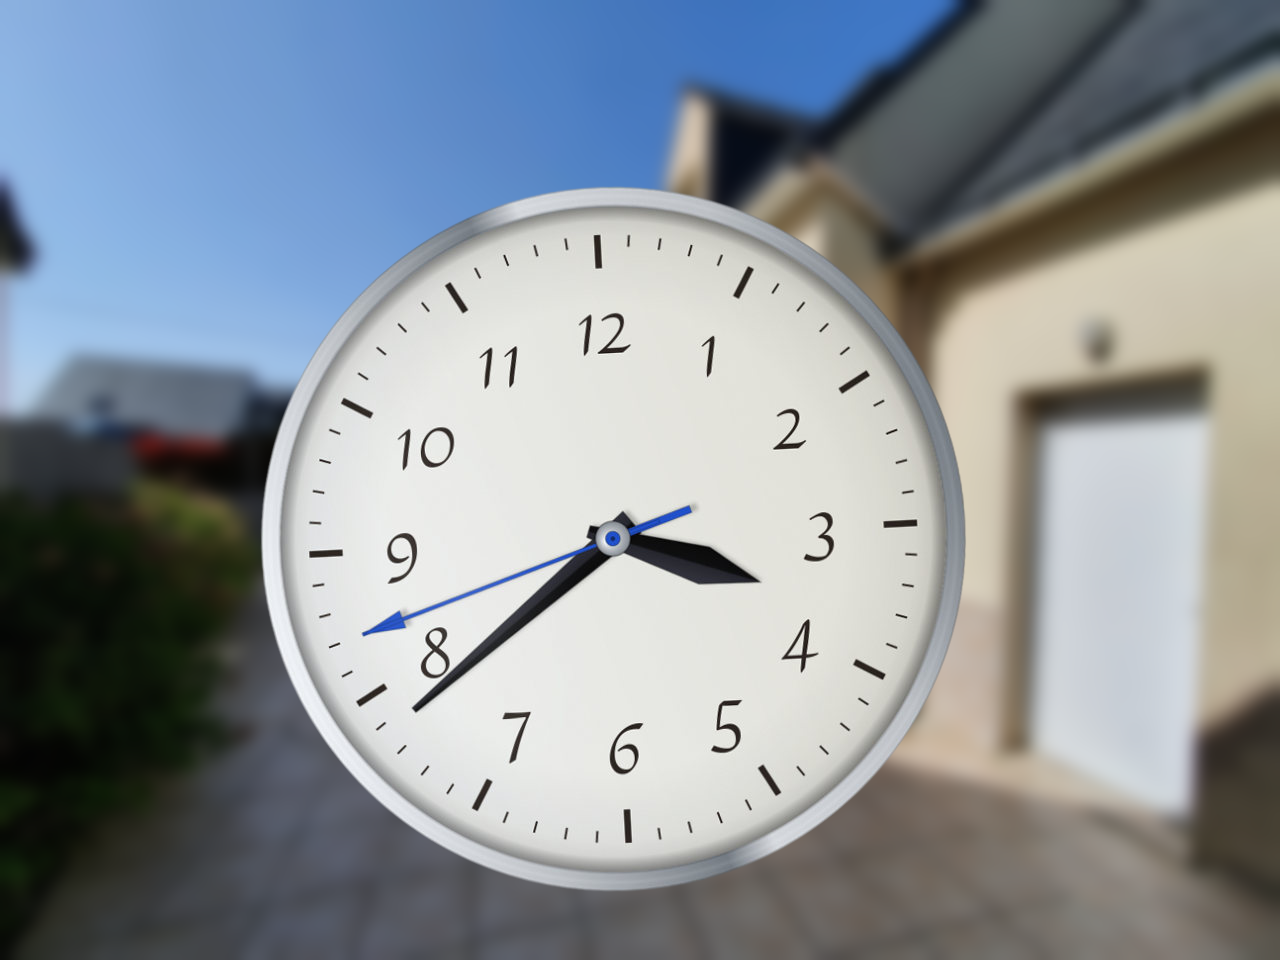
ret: **3:38:42**
